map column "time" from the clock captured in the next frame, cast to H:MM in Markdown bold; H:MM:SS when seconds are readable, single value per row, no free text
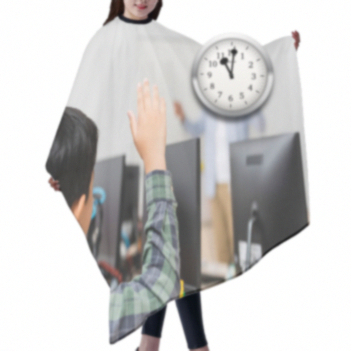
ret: **11:01**
